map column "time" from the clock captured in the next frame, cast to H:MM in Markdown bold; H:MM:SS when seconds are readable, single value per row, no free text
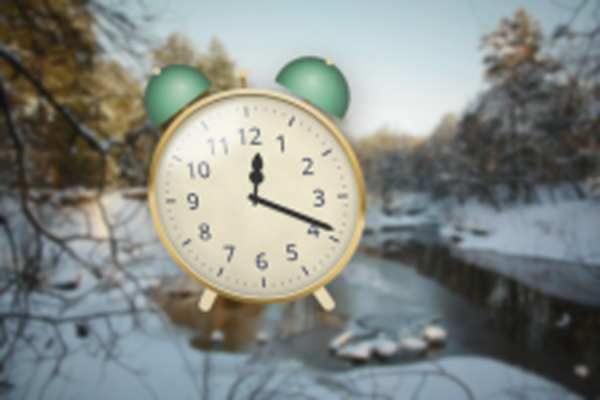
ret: **12:19**
